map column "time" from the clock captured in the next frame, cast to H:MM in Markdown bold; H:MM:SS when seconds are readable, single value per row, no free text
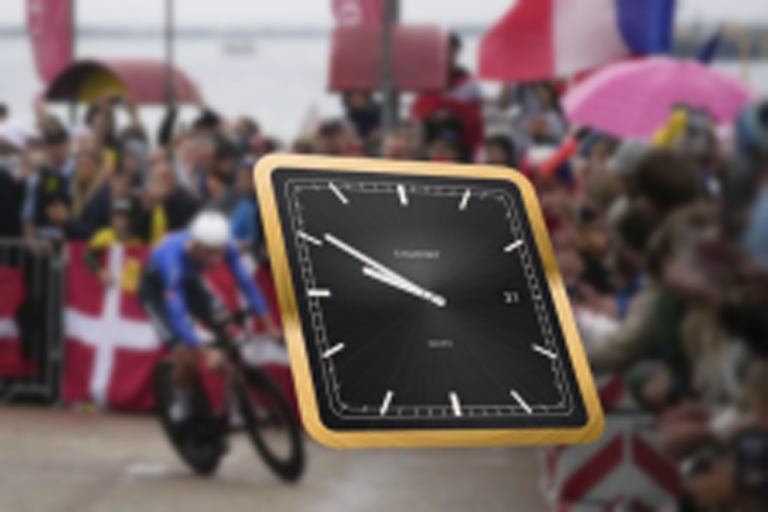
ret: **9:51**
